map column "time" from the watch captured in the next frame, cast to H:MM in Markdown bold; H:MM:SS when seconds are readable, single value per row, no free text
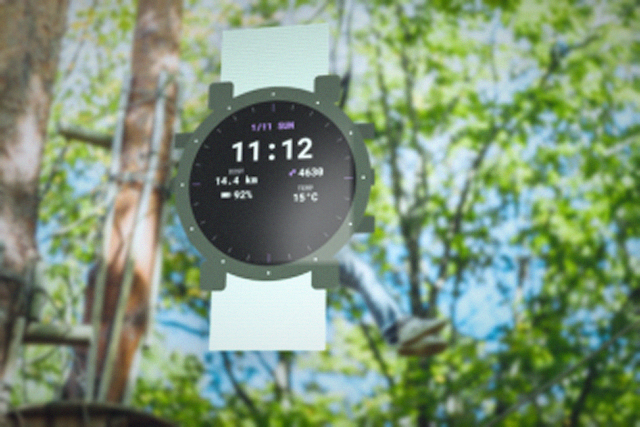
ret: **11:12**
